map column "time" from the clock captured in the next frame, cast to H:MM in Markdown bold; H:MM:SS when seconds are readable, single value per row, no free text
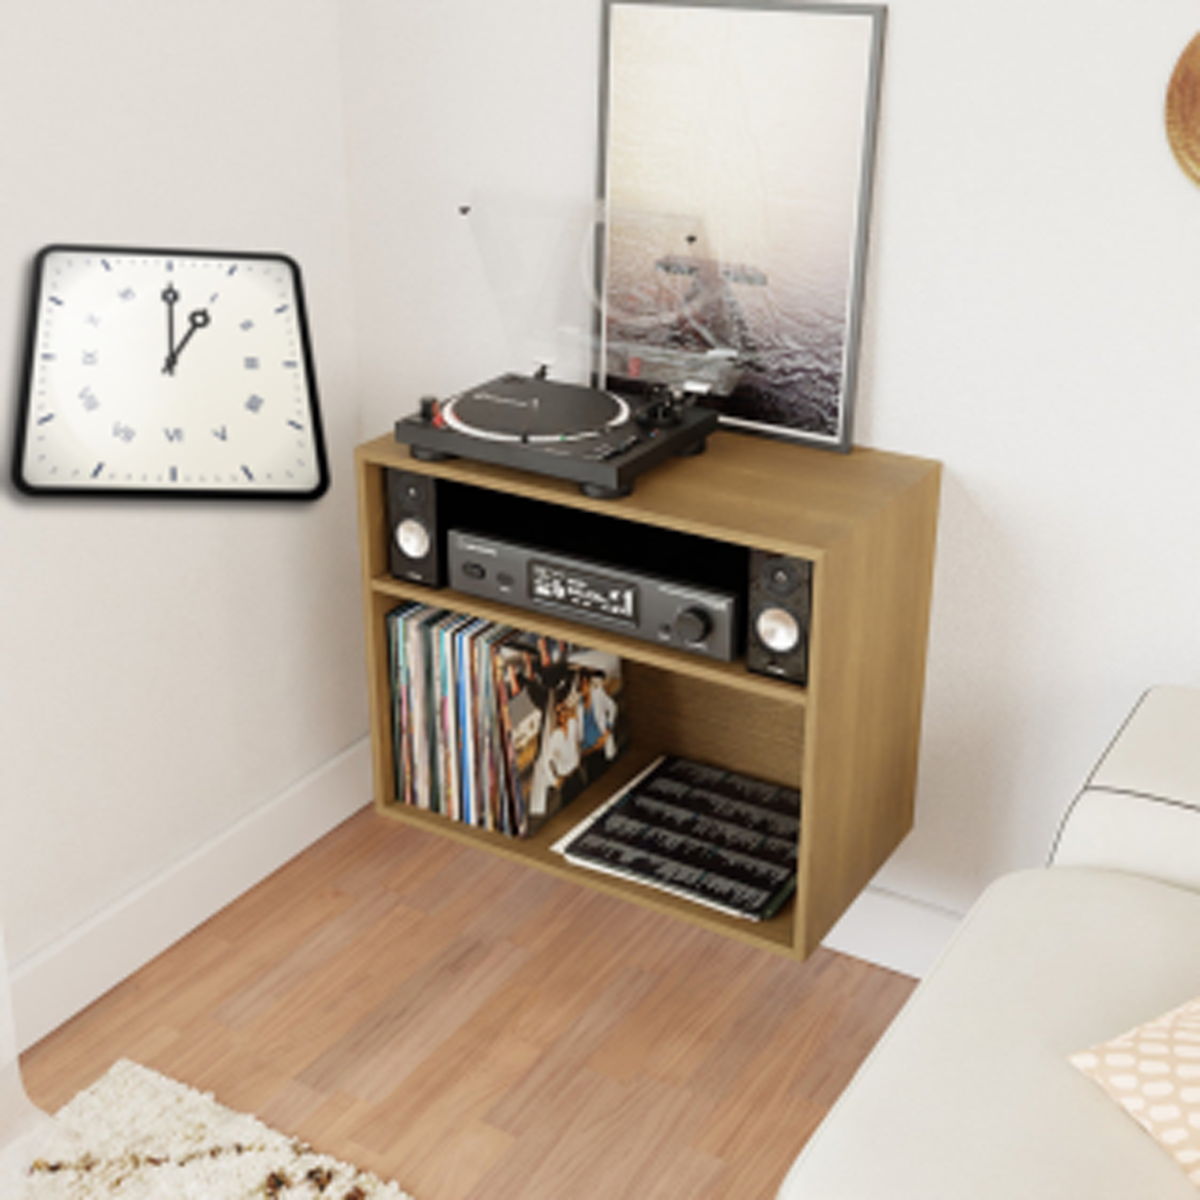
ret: **1:00**
